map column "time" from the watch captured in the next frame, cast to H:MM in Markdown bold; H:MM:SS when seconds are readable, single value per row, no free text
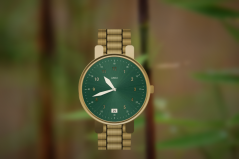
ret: **10:42**
